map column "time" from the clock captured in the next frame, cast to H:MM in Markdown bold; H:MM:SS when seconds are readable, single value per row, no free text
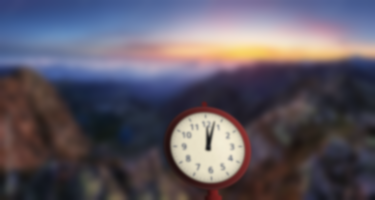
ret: **12:03**
